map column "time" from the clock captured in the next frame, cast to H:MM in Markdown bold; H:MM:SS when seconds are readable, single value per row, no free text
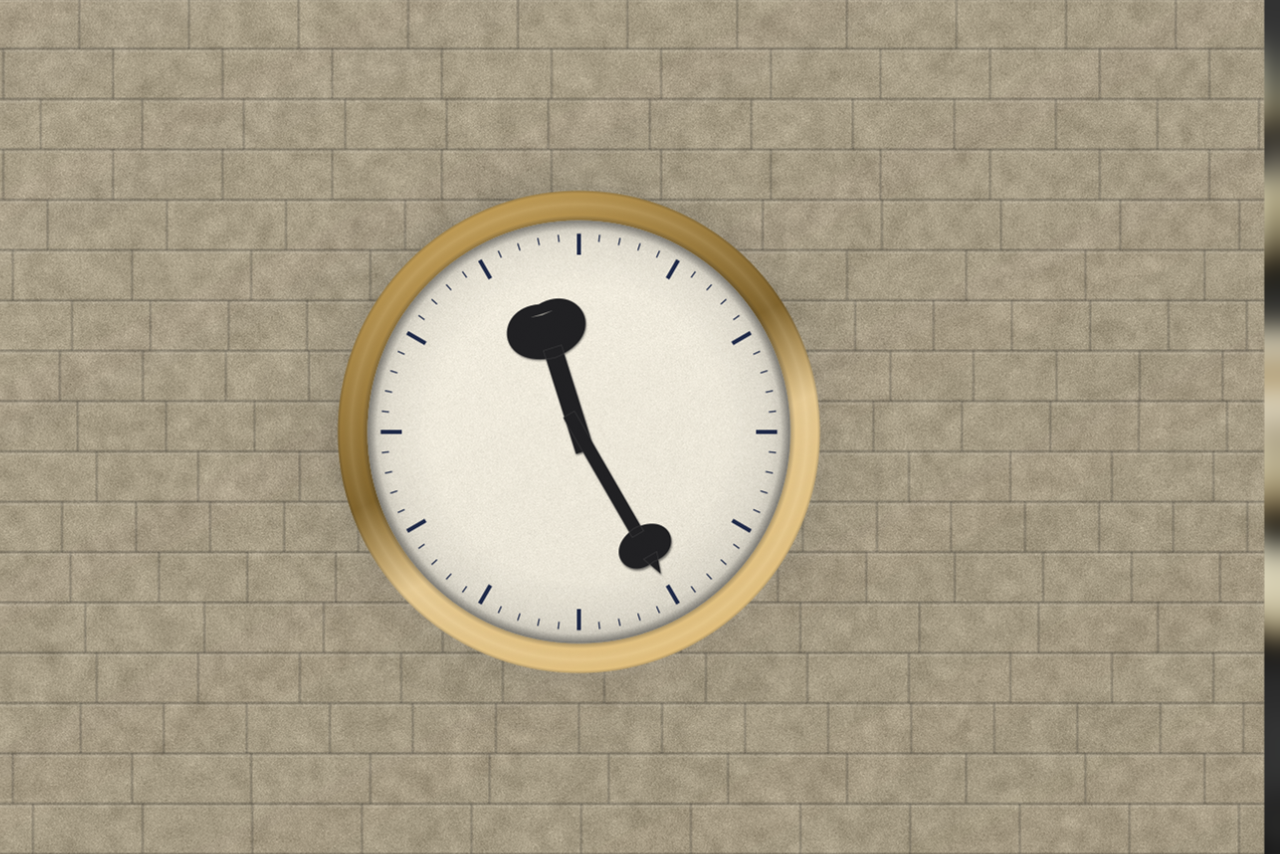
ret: **11:25**
